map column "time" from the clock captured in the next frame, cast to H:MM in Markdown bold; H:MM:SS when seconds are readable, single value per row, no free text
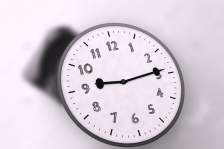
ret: **9:14**
